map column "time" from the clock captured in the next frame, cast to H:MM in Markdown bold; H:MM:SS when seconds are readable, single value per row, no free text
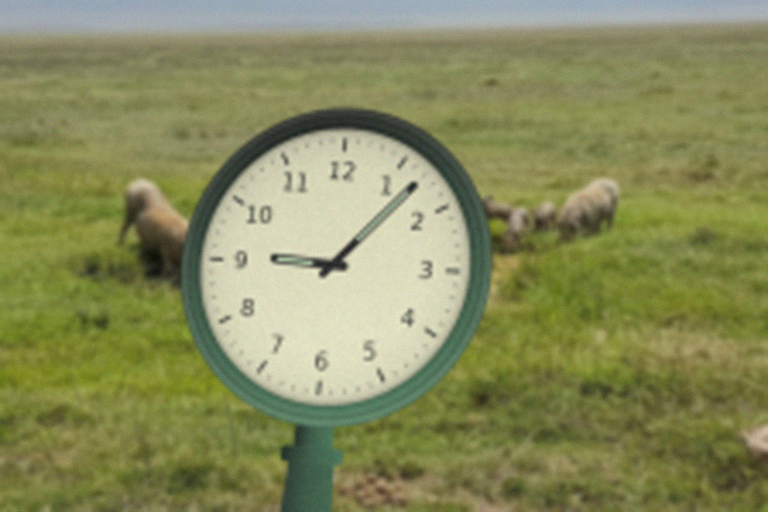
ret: **9:07**
